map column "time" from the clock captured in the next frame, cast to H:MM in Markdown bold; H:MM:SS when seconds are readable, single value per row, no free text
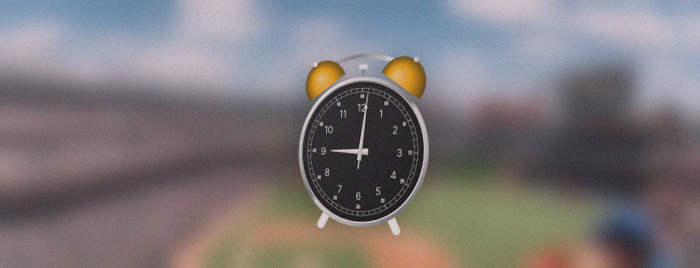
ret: **9:01:01**
